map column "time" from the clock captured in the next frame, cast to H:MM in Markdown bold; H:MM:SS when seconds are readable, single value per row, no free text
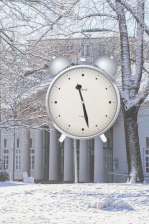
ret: **11:28**
